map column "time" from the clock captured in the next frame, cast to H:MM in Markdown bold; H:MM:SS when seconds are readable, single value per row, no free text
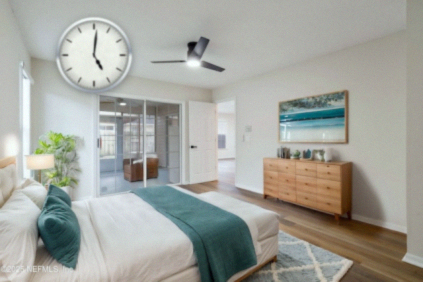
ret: **5:01**
